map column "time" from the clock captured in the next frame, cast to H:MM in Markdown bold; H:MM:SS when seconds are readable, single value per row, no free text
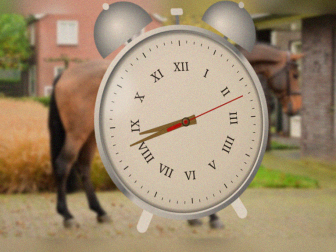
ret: **8:42:12**
